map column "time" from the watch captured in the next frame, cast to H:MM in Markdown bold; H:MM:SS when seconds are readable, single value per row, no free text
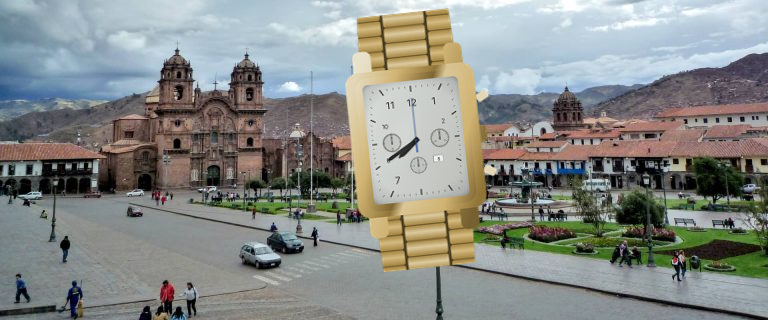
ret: **7:40**
